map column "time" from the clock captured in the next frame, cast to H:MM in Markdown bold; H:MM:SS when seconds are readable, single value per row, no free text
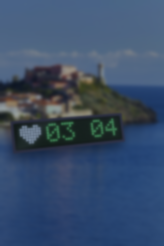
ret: **3:04**
